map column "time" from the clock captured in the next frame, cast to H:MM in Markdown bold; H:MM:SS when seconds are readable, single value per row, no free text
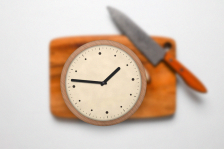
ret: **1:47**
